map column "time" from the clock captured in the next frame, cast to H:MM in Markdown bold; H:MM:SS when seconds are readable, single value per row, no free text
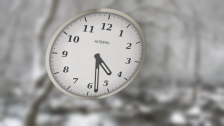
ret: **4:28**
